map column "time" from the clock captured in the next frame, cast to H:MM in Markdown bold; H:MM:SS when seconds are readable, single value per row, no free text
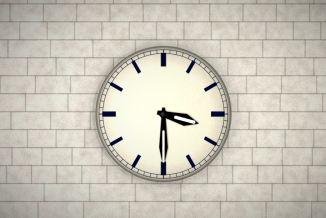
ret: **3:30**
